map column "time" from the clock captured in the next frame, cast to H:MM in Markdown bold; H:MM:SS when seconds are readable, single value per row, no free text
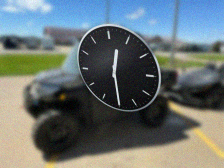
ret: **12:30**
